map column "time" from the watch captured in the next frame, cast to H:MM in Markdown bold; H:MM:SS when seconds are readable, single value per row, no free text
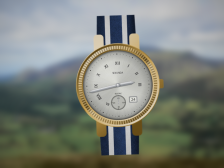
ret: **2:43**
